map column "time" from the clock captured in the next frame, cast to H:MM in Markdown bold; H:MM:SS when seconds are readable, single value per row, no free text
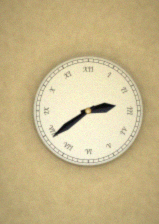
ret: **2:39**
